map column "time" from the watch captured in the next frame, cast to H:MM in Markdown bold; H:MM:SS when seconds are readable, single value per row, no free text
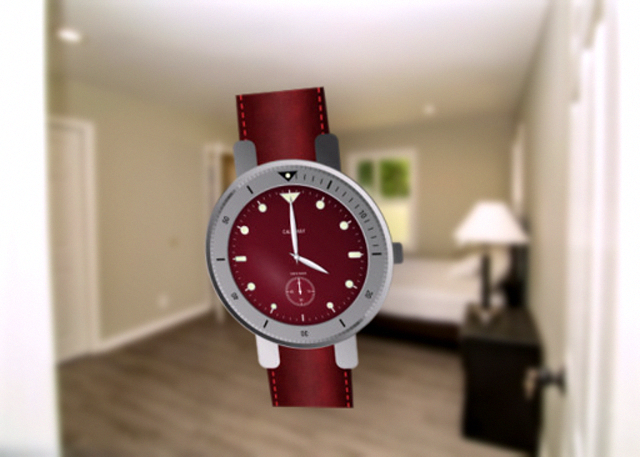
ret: **4:00**
